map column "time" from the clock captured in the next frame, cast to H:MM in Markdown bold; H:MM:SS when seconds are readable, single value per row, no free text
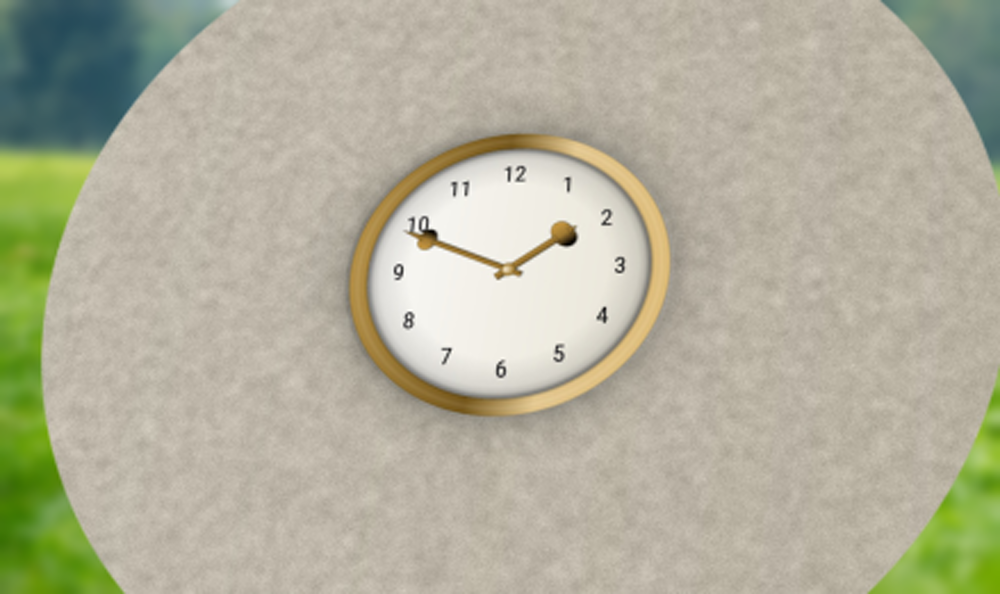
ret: **1:49**
